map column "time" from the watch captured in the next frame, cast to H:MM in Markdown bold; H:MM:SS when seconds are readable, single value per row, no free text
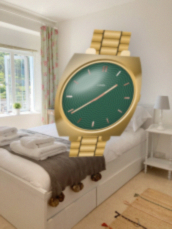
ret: **1:39**
